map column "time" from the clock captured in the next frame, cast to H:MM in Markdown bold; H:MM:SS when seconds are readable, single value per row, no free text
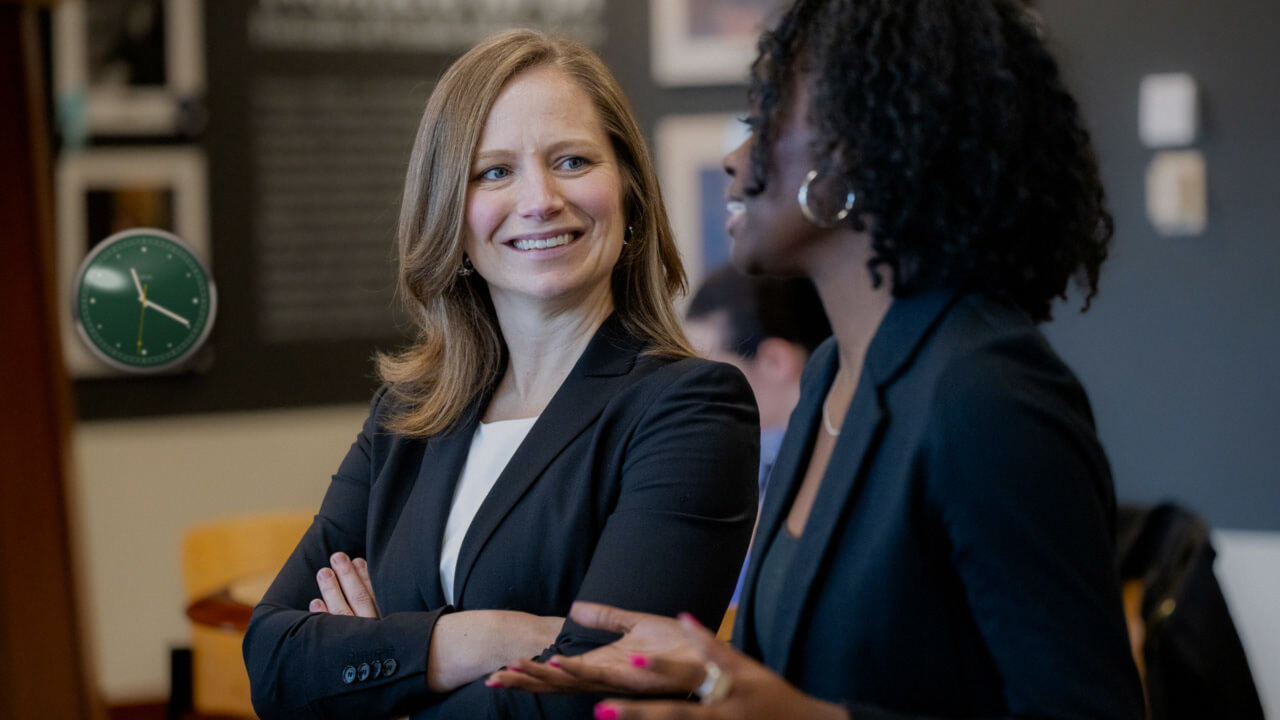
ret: **11:19:31**
